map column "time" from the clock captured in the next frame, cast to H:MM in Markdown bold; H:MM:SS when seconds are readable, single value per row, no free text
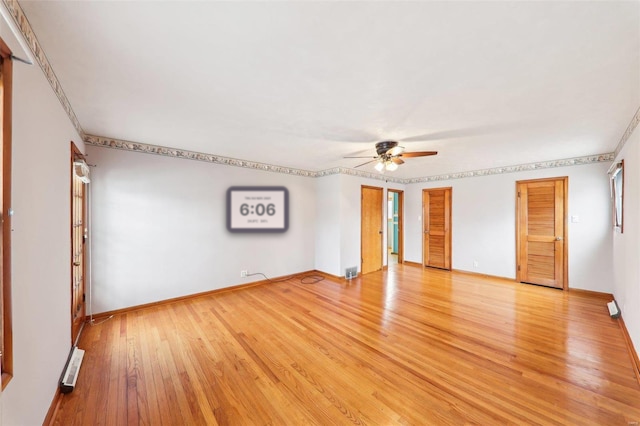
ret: **6:06**
